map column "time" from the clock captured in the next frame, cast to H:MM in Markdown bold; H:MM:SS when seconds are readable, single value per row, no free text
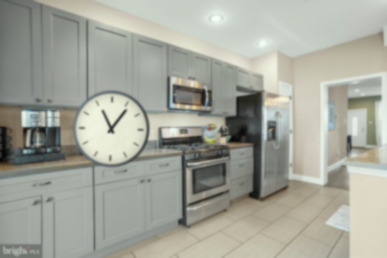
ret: **11:06**
